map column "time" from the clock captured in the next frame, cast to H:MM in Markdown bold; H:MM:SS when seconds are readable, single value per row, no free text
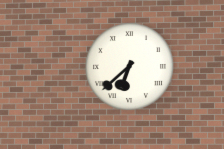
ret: **6:38**
